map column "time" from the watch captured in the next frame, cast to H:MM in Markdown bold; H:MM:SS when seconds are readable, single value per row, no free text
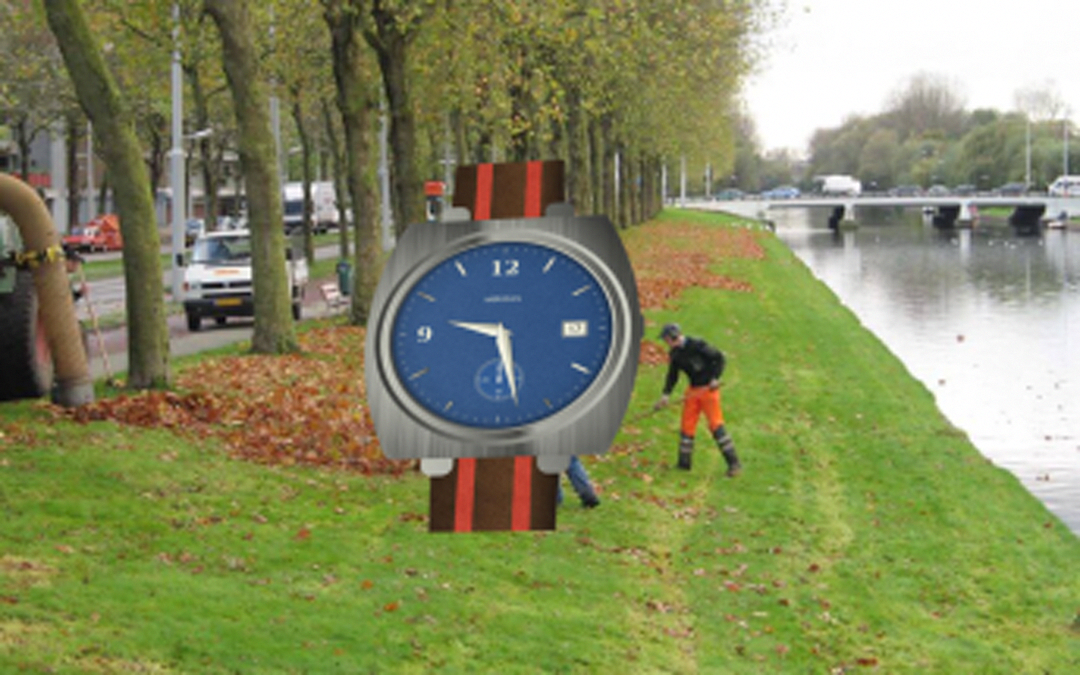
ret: **9:28**
